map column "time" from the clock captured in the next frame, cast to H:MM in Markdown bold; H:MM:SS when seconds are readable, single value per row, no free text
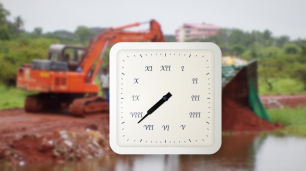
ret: **7:38**
